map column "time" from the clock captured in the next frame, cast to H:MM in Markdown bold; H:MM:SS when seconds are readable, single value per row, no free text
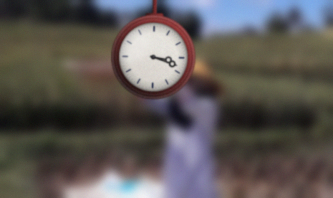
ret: **3:18**
